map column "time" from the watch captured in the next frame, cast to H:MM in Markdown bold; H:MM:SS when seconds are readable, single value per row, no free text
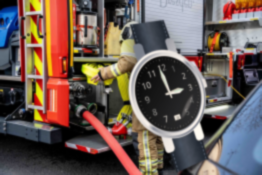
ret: **2:59**
